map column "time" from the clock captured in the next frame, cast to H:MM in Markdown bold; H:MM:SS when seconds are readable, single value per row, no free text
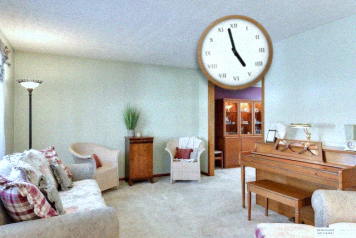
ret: **4:58**
